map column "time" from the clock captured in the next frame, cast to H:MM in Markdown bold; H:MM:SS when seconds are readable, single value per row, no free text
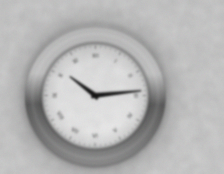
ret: **10:14**
